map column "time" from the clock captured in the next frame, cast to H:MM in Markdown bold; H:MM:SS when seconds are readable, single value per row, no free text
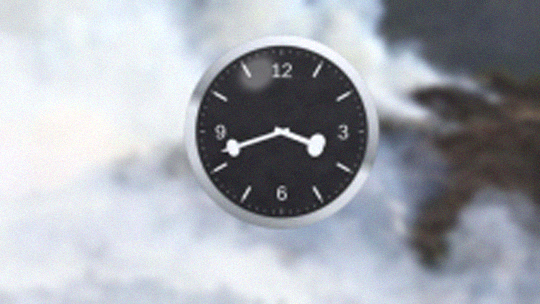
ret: **3:42**
